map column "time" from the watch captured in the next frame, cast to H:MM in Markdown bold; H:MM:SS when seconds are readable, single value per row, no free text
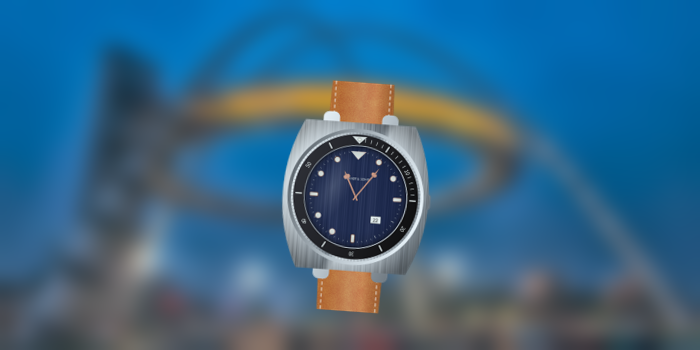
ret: **11:06**
